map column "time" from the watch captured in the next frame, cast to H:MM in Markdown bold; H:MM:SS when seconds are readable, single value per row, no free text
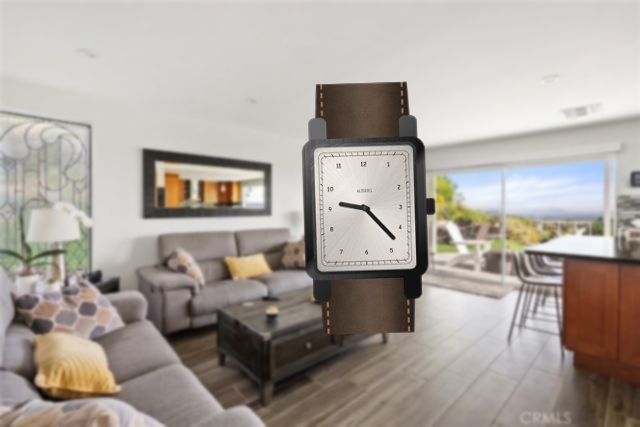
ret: **9:23**
